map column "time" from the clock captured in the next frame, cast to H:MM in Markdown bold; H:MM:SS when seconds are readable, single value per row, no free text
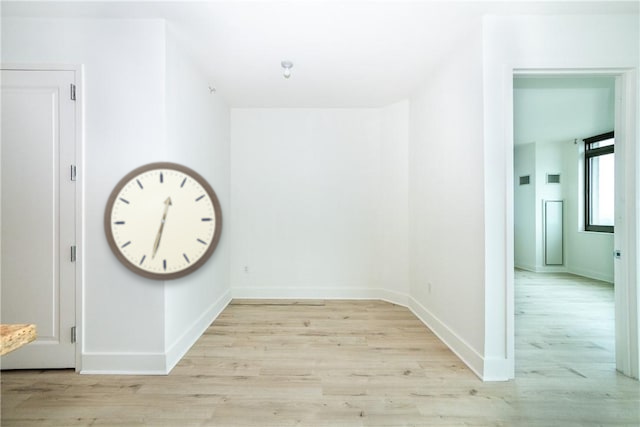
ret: **12:33**
